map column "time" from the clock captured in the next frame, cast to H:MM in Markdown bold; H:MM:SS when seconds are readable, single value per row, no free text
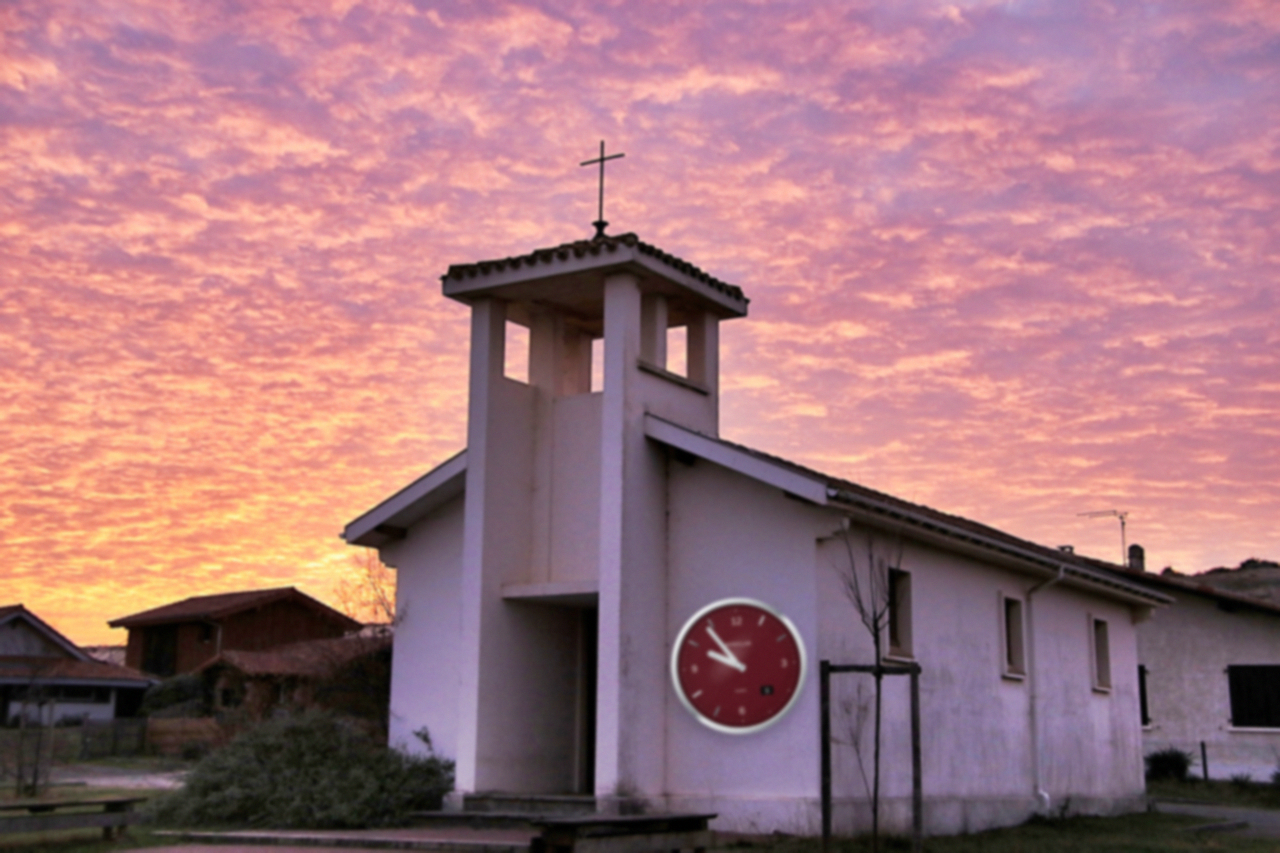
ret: **9:54**
